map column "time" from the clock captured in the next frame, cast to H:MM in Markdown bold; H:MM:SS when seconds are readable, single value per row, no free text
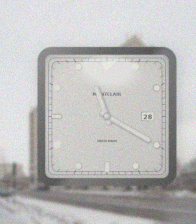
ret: **11:20**
